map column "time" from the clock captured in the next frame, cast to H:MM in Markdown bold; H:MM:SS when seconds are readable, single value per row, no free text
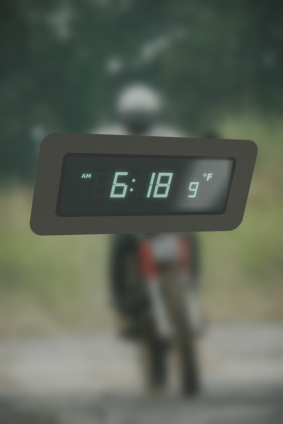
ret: **6:18**
